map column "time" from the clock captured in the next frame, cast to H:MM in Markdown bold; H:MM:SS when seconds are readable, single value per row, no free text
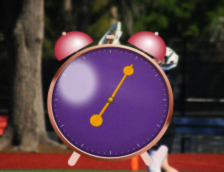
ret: **7:05**
